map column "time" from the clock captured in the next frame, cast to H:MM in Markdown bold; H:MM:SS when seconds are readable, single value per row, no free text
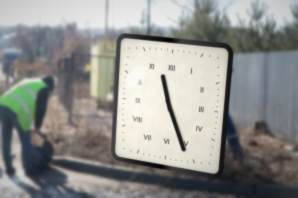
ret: **11:26**
